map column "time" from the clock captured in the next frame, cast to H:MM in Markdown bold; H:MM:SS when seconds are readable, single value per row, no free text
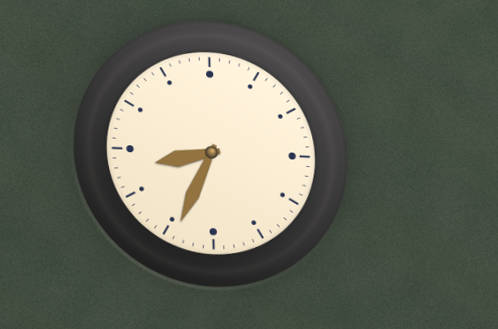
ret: **8:34**
